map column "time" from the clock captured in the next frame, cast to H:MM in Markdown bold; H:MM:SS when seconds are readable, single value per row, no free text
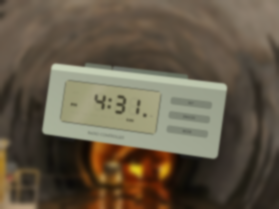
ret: **4:31**
